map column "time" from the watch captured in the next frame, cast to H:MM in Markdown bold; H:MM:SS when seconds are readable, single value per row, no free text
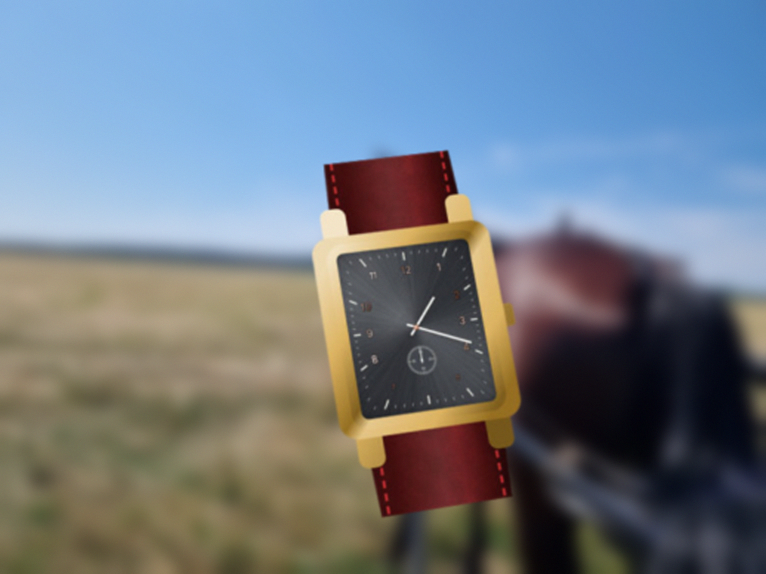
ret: **1:19**
